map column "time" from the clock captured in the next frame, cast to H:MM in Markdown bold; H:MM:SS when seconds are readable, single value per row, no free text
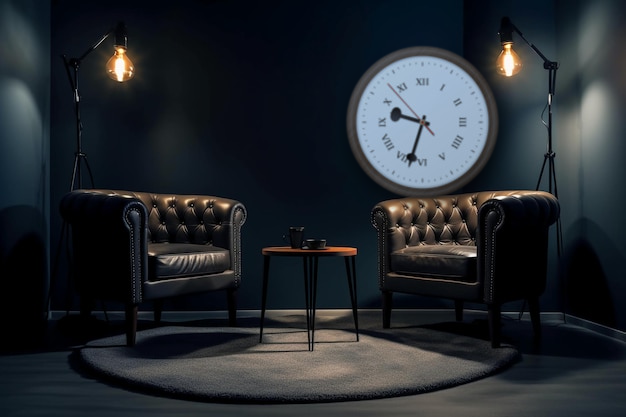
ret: **9:32:53**
